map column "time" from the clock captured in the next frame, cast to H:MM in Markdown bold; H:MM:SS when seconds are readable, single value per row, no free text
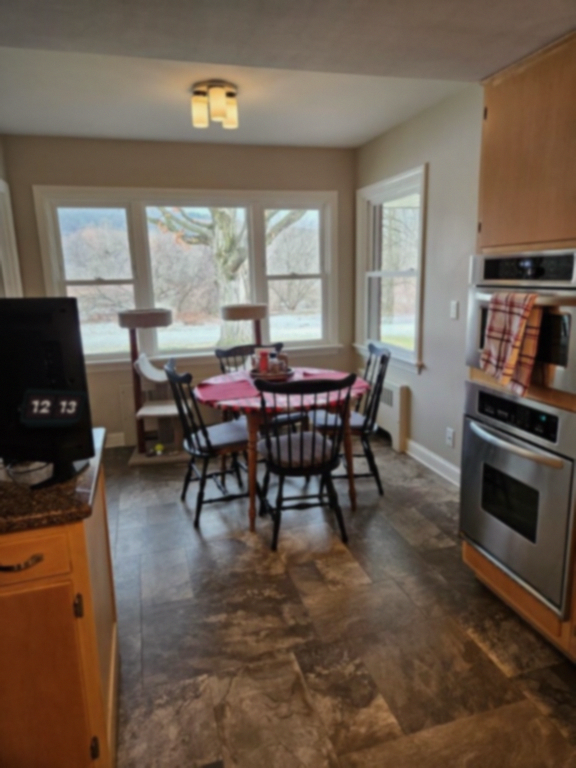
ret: **12:13**
